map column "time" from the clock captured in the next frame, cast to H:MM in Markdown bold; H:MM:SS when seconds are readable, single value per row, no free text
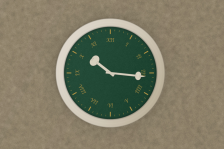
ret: **10:16**
